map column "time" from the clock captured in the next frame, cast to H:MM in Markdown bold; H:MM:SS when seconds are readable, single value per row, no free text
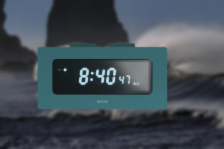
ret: **8:40:47**
